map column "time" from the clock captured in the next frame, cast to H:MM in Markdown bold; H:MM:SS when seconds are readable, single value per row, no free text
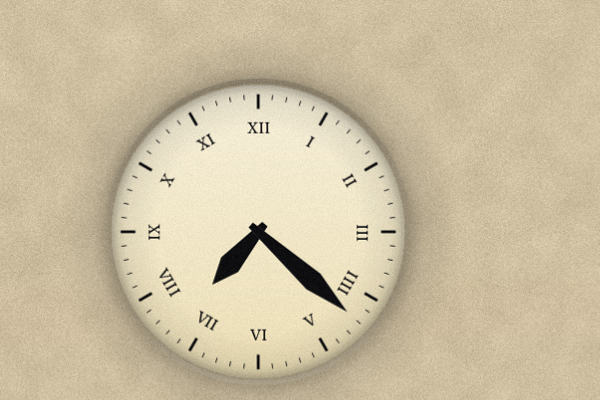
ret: **7:22**
